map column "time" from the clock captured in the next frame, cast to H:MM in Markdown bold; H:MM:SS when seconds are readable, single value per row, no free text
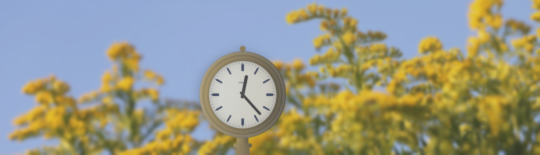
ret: **12:23**
